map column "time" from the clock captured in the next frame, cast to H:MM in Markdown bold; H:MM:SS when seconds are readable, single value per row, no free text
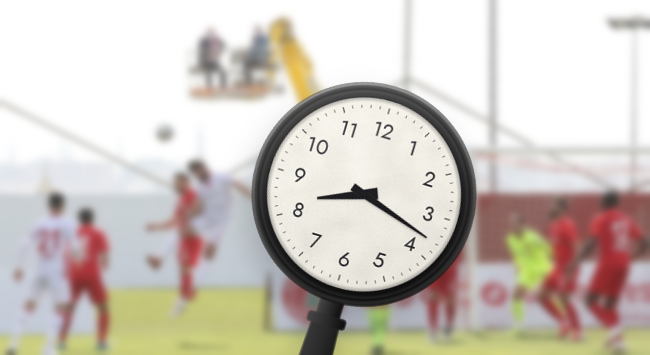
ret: **8:18**
